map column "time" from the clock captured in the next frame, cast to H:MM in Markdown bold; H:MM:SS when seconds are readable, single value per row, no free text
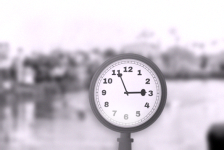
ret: **2:56**
